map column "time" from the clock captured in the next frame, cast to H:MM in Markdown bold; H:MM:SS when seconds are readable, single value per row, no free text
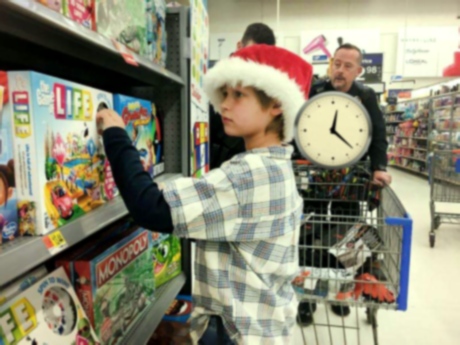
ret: **12:22**
